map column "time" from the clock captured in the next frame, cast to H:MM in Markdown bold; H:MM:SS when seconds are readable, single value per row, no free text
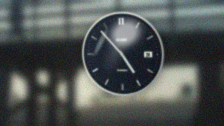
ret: **4:53**
